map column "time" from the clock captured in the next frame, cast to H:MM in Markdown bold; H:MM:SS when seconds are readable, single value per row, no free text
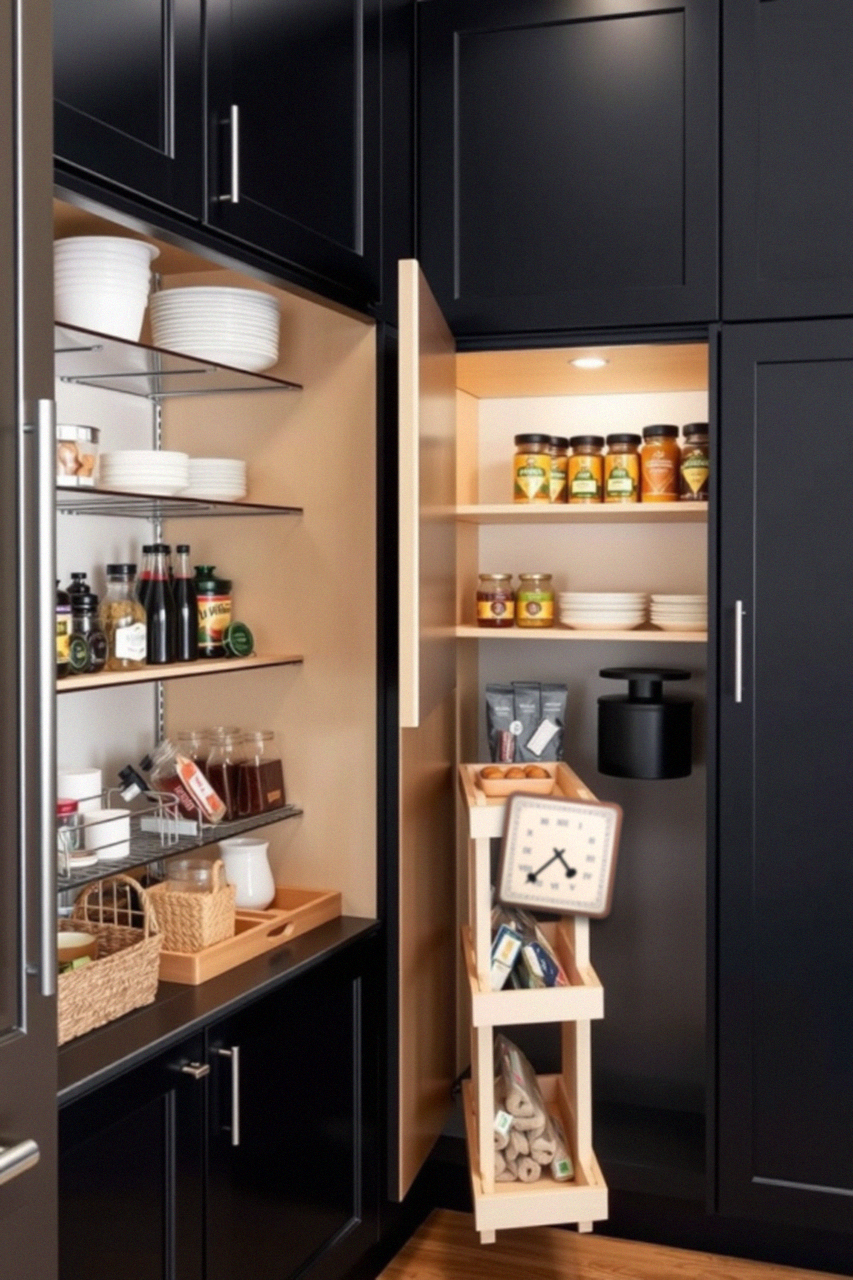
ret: **4:37**
